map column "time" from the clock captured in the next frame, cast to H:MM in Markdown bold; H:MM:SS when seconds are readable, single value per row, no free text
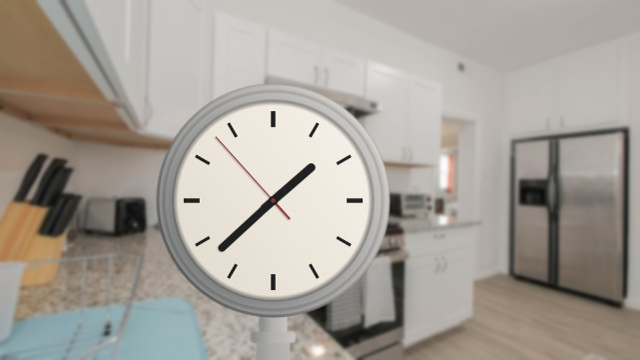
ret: **1:37:53**
